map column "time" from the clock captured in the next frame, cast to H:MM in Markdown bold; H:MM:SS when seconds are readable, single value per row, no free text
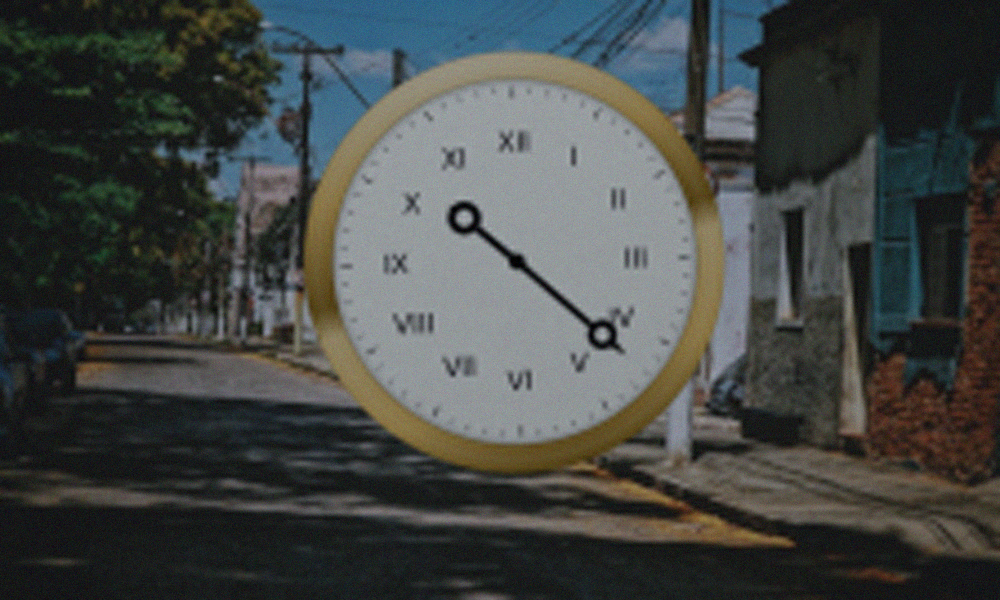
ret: **10:22**
